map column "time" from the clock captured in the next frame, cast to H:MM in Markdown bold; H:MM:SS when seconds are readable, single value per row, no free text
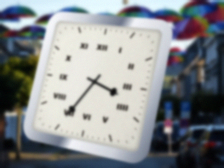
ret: **3:35**
